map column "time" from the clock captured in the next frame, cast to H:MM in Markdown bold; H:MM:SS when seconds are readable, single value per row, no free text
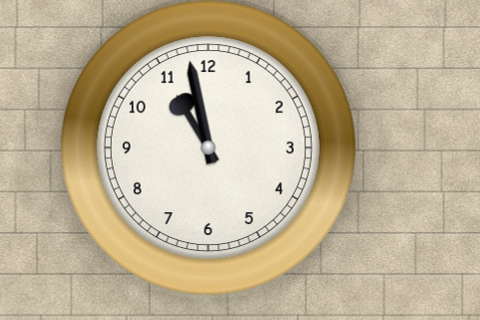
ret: **10:58**
